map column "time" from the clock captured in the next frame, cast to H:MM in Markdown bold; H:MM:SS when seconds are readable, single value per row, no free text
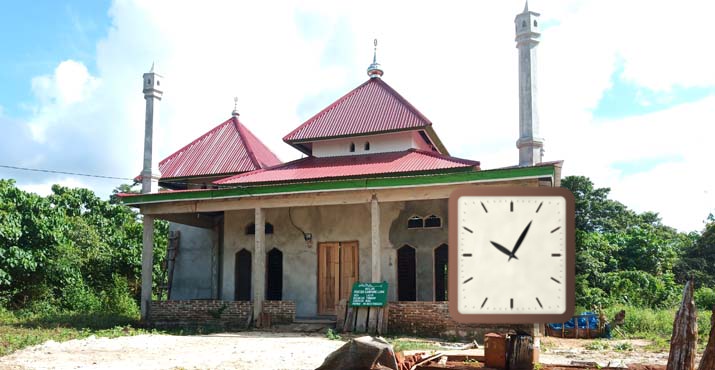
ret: **10:05**
